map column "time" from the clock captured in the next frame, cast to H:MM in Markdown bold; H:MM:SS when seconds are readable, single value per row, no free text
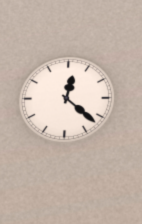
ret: **12:22**
